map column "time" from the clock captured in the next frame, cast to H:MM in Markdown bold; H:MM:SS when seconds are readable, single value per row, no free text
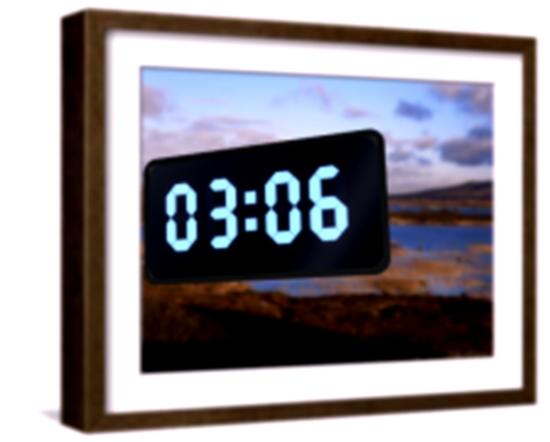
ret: **3:06**
